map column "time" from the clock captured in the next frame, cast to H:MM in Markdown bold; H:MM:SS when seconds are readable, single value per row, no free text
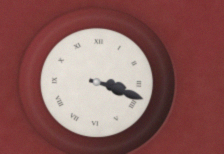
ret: **3:18**
